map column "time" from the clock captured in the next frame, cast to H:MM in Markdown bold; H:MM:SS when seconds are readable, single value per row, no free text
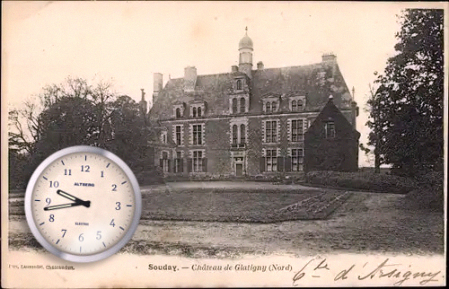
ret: **9:43**
